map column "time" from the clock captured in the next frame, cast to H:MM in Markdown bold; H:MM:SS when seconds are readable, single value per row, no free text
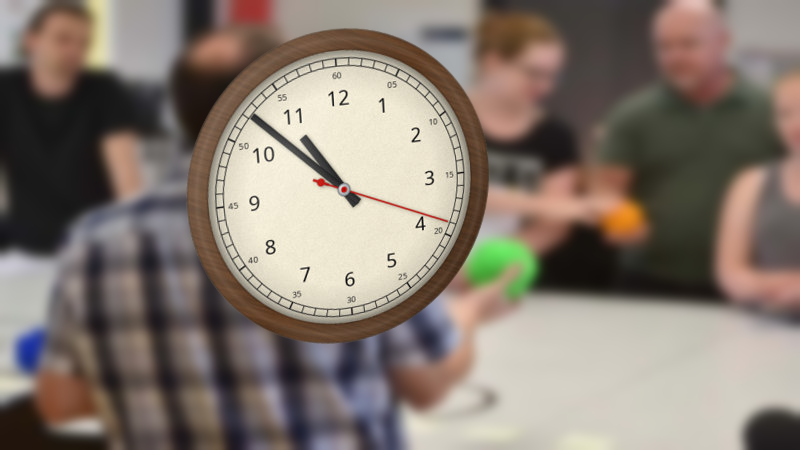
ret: **10:52:19**
